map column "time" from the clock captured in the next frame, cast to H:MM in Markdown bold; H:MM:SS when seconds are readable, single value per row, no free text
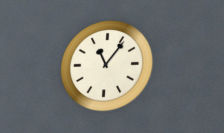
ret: **11:06**
